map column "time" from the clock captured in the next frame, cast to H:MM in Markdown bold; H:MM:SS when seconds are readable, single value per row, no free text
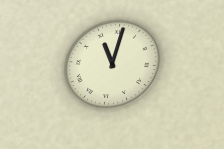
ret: **11:01**
